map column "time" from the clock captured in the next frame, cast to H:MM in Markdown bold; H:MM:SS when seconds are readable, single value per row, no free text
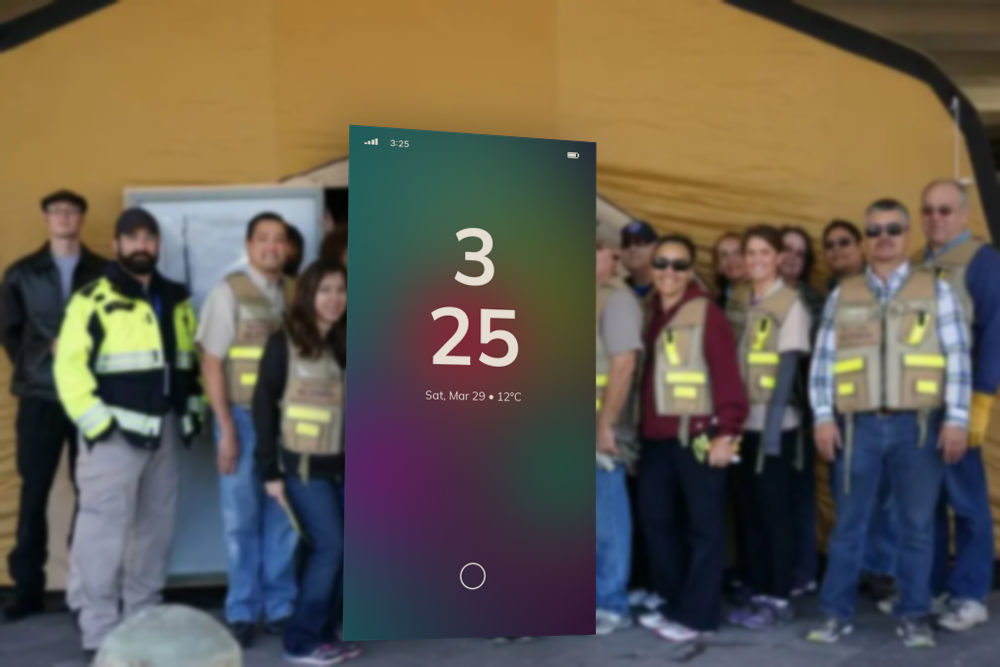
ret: **3:25**
